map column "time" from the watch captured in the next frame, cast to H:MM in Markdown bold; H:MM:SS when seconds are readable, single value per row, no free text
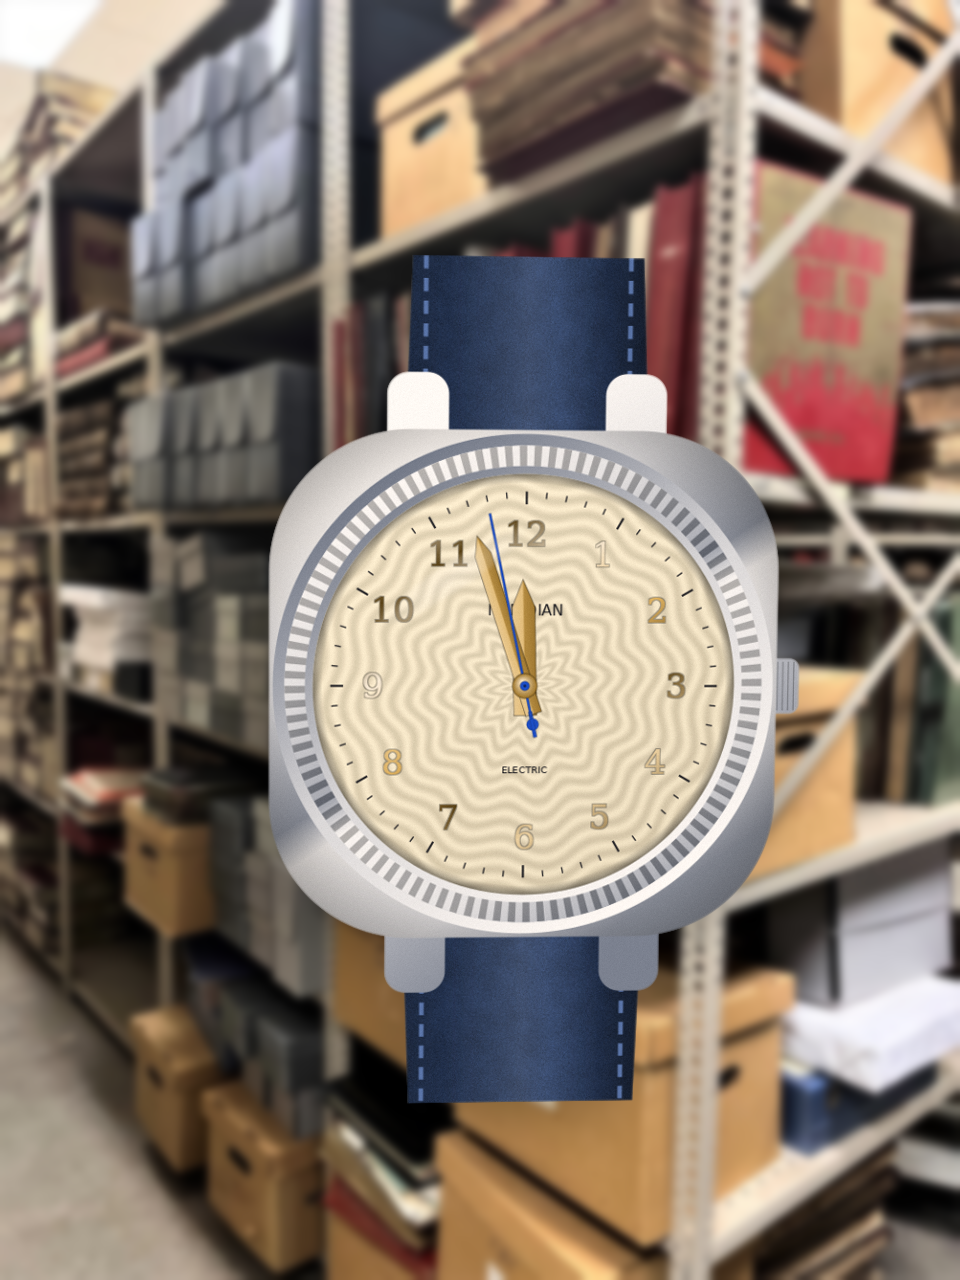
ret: **11:56:58**
